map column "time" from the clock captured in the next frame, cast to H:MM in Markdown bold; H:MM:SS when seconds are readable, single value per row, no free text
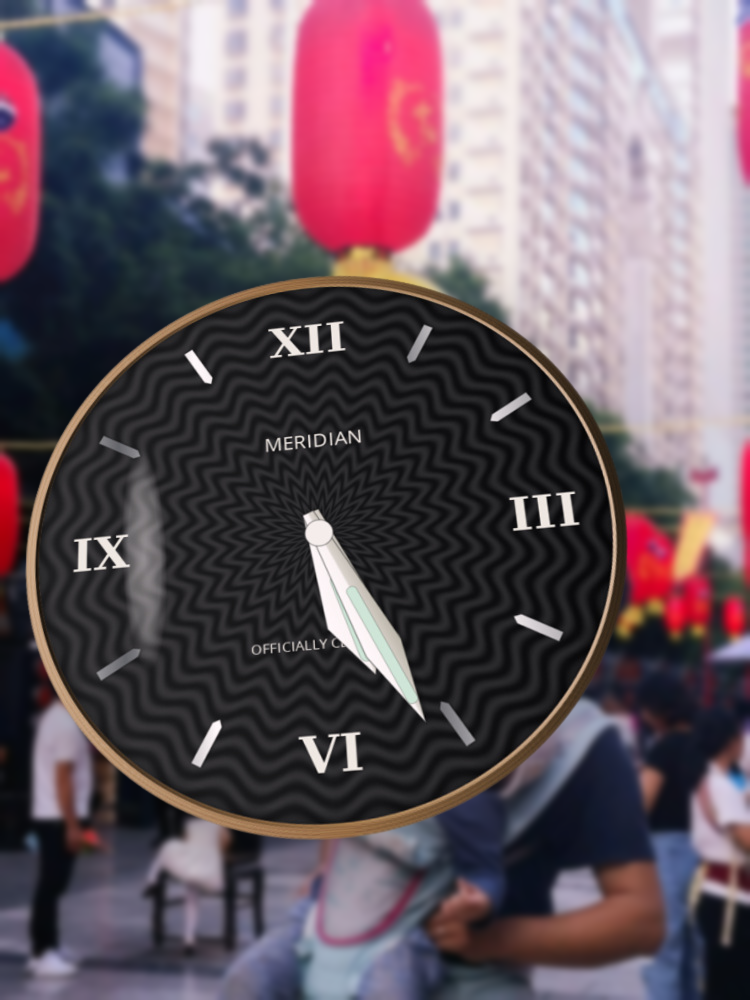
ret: **5:26**
